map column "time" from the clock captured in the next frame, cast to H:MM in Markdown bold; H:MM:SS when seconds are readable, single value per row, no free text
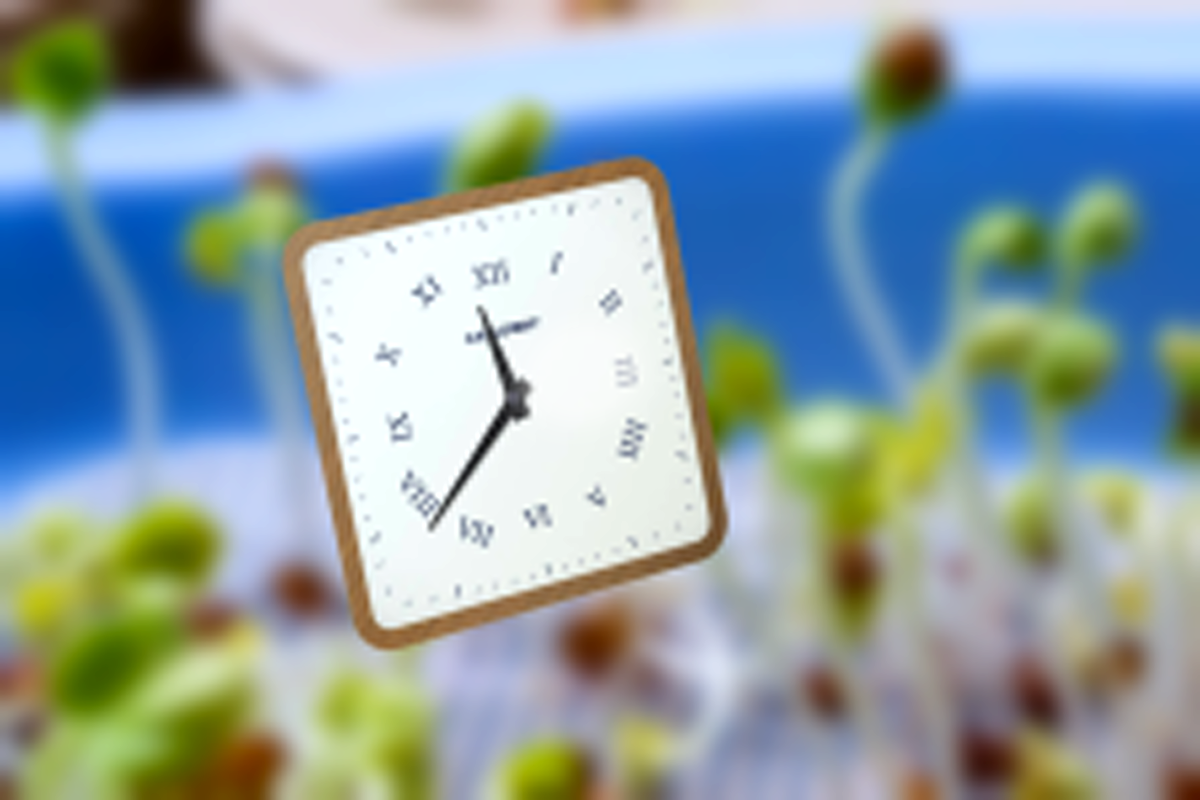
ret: **11:38**
